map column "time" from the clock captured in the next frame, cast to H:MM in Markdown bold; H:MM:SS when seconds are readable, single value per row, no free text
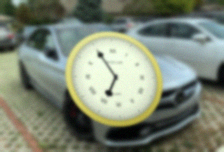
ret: **6:55**
